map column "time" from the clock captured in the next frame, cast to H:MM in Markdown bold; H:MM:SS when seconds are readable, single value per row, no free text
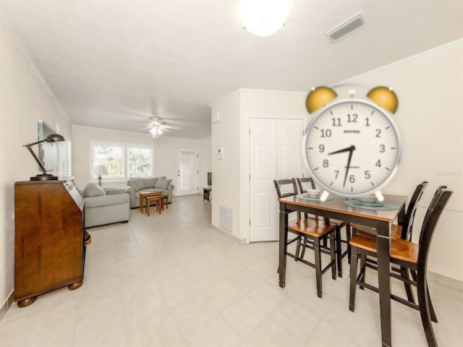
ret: **8:32**
